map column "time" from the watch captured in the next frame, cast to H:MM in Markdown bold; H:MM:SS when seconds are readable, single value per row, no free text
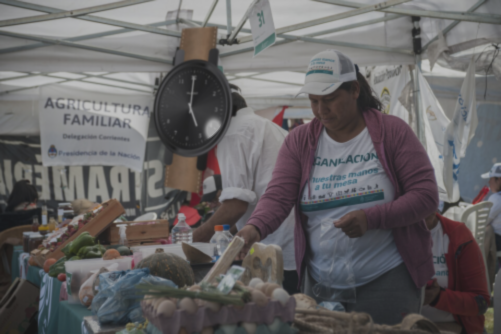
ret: **5:00**
